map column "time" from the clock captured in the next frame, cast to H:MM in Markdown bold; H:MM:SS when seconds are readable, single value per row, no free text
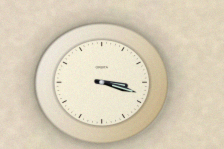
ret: **3:18**
